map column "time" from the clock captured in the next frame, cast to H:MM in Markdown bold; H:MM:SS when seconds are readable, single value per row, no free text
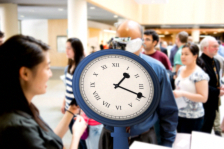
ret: **1:19**
